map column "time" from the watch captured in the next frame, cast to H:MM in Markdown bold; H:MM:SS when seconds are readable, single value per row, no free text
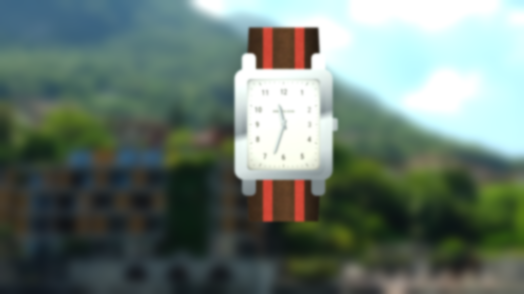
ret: **11:33**
